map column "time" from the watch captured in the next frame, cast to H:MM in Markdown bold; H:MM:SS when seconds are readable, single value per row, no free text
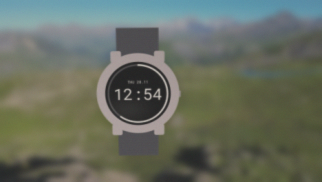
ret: **12:54**
